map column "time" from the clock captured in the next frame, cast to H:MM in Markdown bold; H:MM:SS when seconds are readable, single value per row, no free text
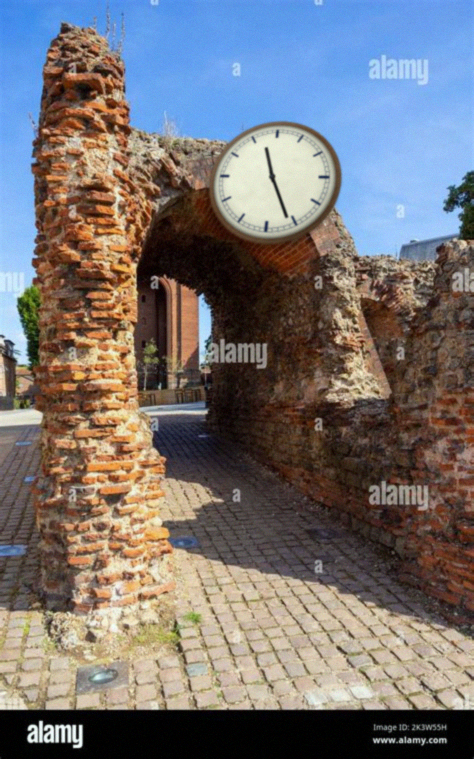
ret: **11:26**
